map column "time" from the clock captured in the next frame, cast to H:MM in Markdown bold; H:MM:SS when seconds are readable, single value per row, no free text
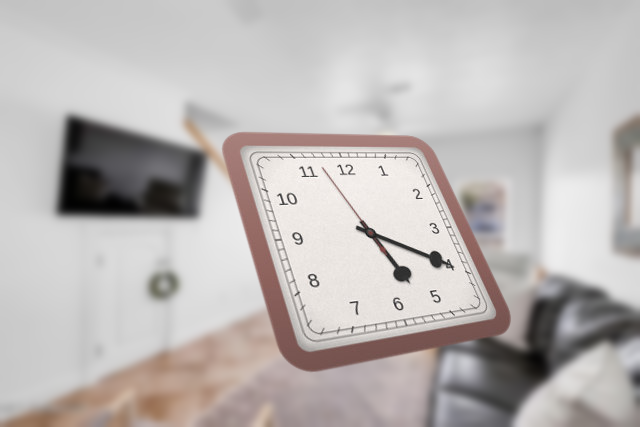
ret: **5:19:57**
